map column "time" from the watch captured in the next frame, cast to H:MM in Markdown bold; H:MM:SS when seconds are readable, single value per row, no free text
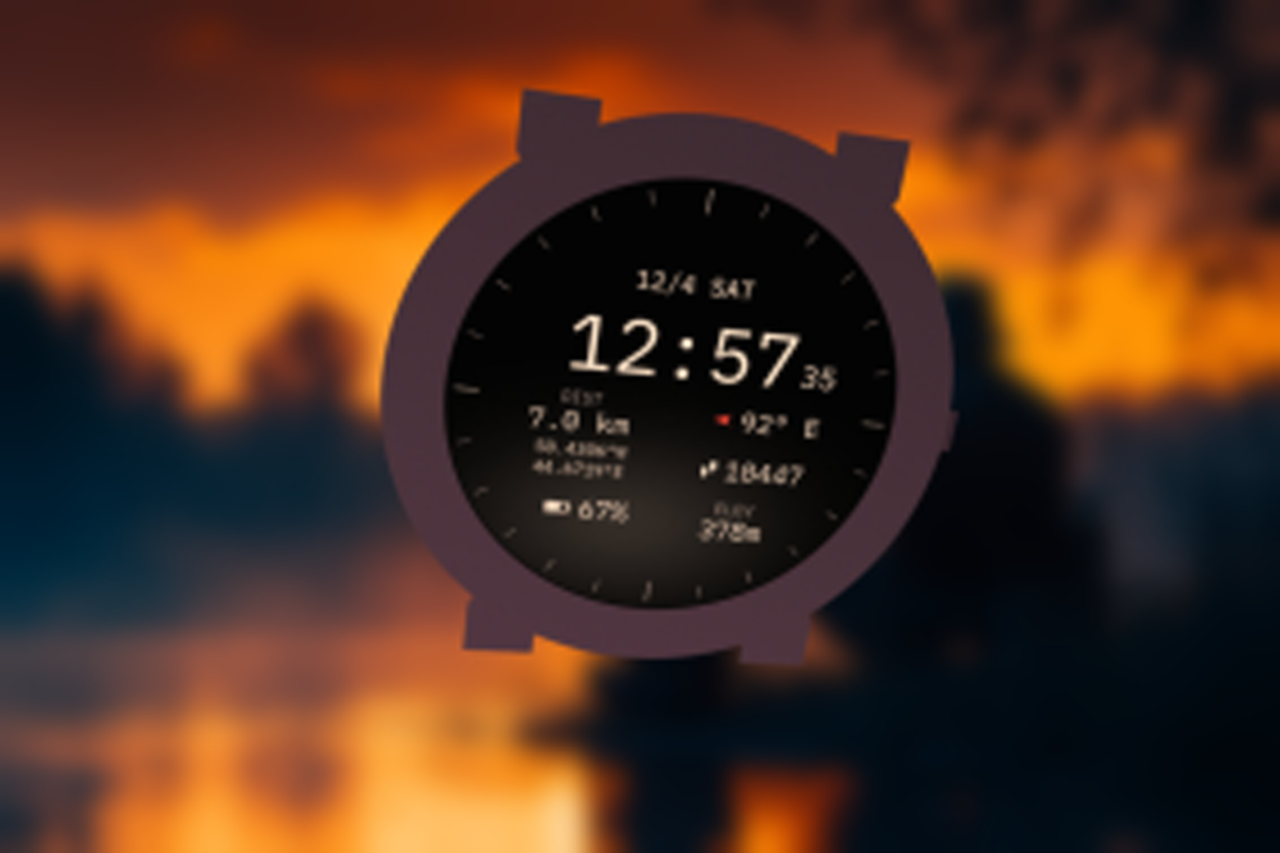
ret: **12:57**
